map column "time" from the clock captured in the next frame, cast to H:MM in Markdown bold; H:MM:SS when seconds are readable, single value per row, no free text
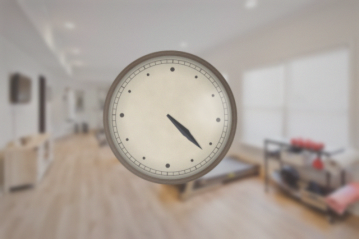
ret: **4:22**
